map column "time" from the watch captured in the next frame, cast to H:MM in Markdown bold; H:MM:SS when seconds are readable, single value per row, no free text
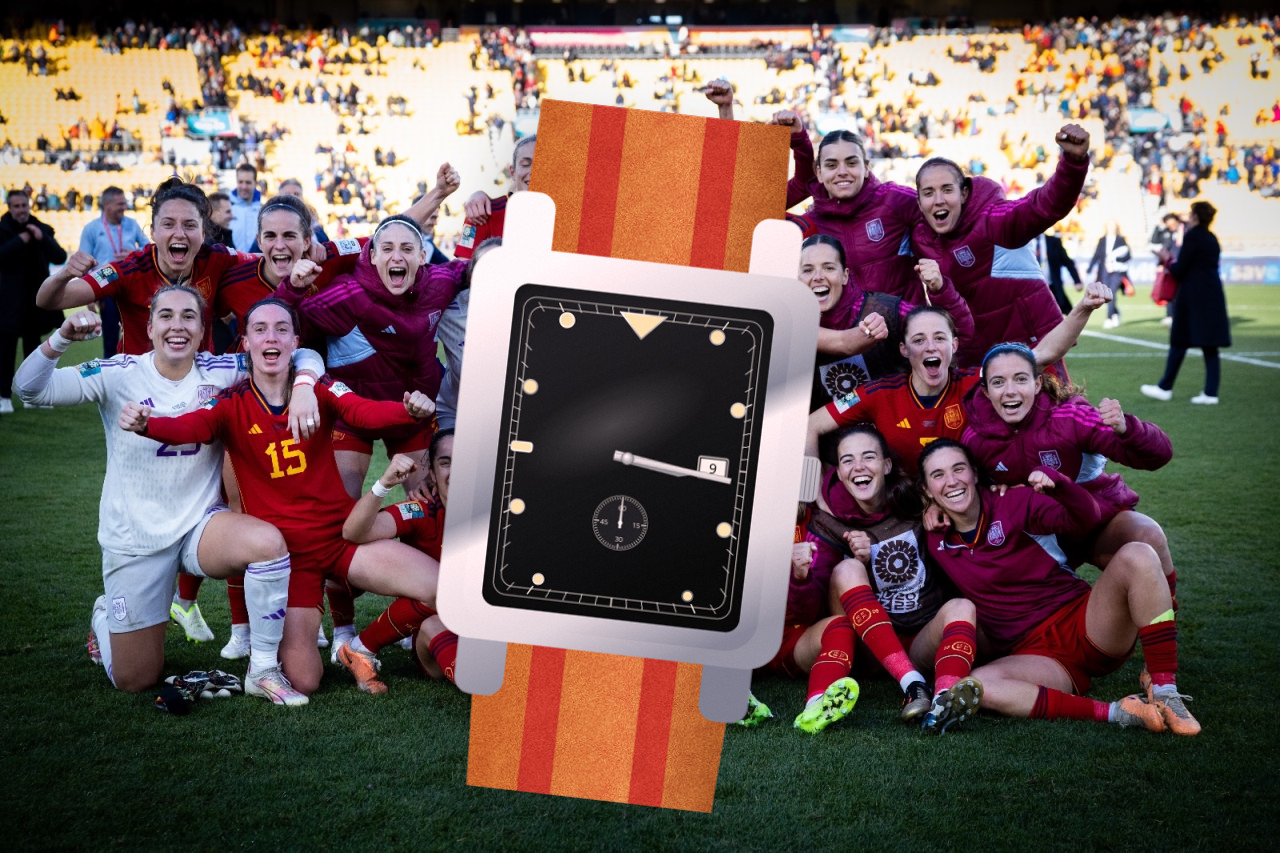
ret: **3:16**
